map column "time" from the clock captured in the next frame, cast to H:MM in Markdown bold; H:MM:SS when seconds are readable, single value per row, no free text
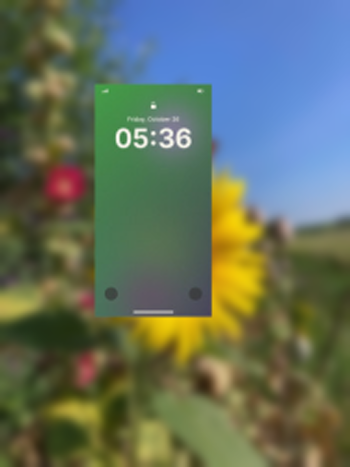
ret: **5:36**
